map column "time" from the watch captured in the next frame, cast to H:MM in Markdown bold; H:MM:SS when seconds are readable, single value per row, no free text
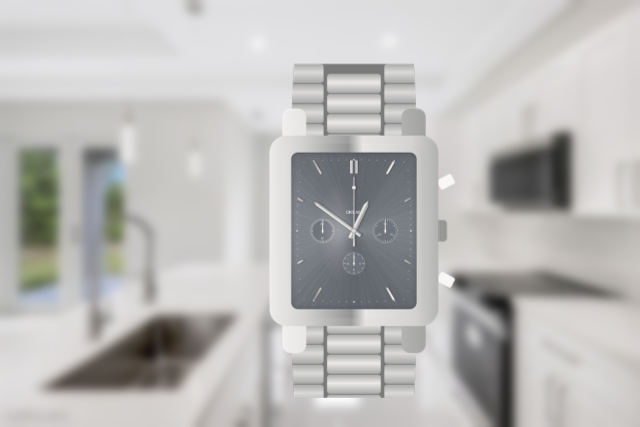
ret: **12:51**
